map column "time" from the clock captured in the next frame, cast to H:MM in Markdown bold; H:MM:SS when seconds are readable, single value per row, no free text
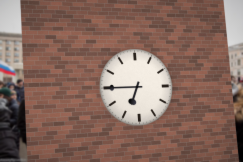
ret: **6:45**
